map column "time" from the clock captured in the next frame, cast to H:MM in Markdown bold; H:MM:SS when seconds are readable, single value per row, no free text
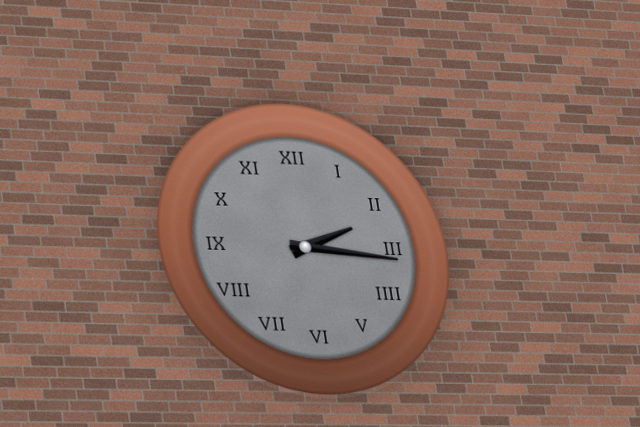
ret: **2:16**
